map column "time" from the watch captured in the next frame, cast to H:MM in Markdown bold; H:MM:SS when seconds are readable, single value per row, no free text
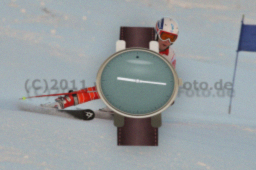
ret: **9:16**
